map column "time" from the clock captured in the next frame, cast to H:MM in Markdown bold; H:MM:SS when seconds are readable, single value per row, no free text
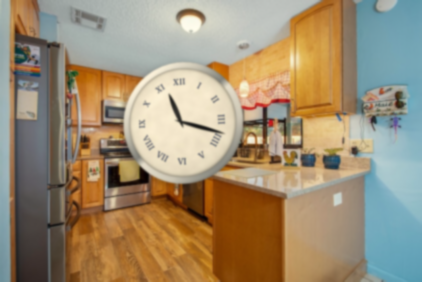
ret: **11:18**
